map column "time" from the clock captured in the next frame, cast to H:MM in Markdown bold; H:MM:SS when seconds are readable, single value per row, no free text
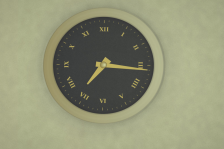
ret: **7:16**
